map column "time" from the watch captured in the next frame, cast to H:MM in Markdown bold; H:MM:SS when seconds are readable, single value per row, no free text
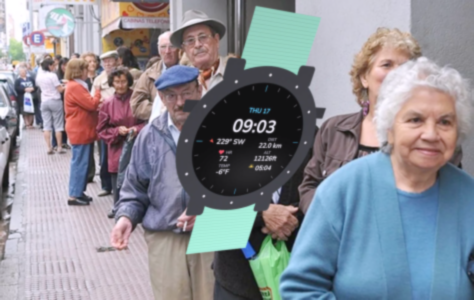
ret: **9:03**
